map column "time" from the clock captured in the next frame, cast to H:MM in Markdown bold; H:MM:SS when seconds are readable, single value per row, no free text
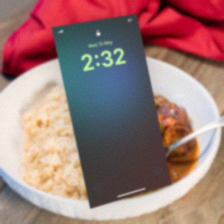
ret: **2:32**
